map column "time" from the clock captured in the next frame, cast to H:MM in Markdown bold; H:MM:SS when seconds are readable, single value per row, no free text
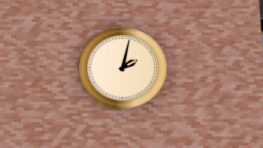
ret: **2:02**
